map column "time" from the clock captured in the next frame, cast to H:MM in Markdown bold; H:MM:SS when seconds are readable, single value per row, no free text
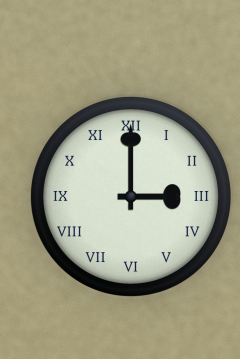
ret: **3:00**
